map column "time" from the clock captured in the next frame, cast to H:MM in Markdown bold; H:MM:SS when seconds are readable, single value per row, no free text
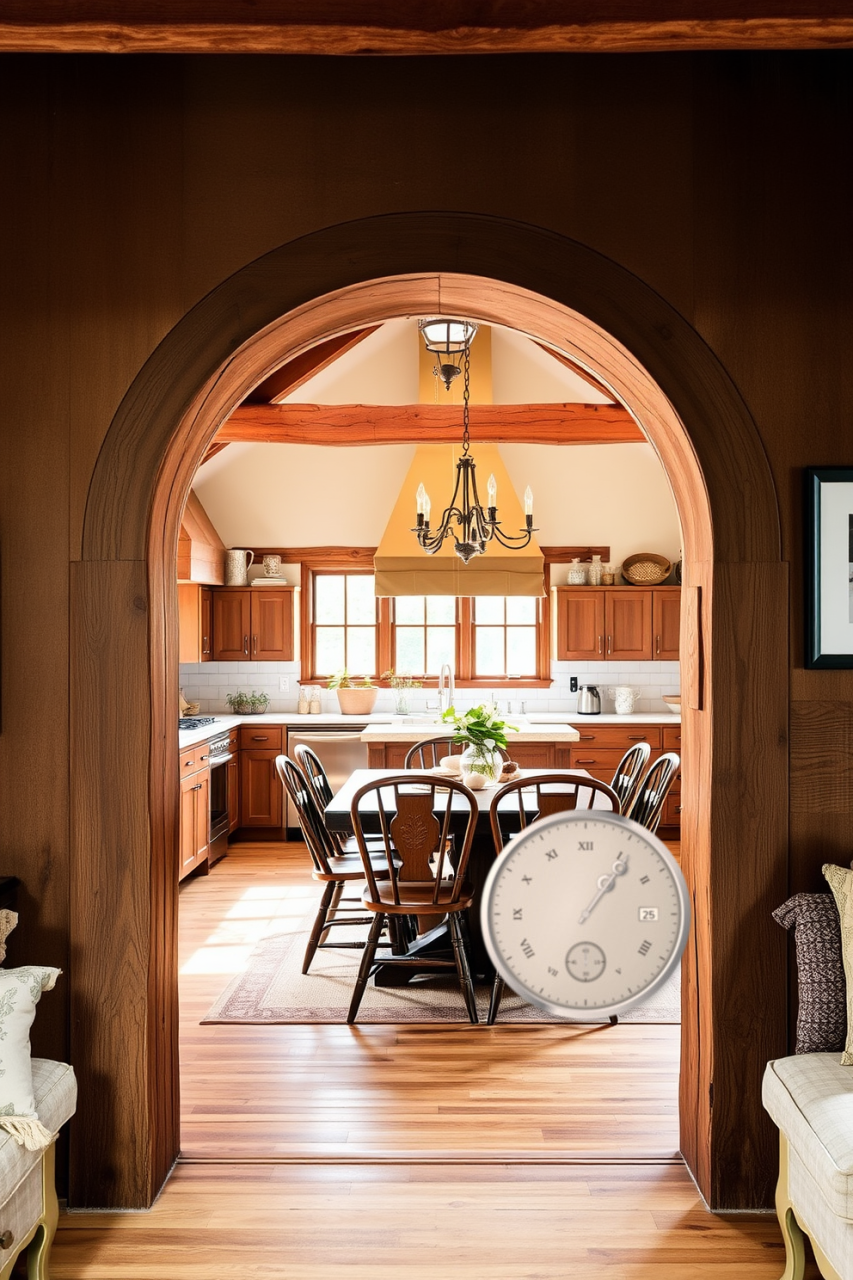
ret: **1:06**
